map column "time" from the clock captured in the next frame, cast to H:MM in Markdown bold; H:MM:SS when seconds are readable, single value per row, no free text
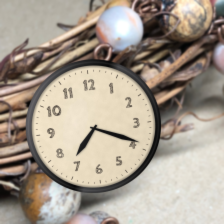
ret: **7:19**
